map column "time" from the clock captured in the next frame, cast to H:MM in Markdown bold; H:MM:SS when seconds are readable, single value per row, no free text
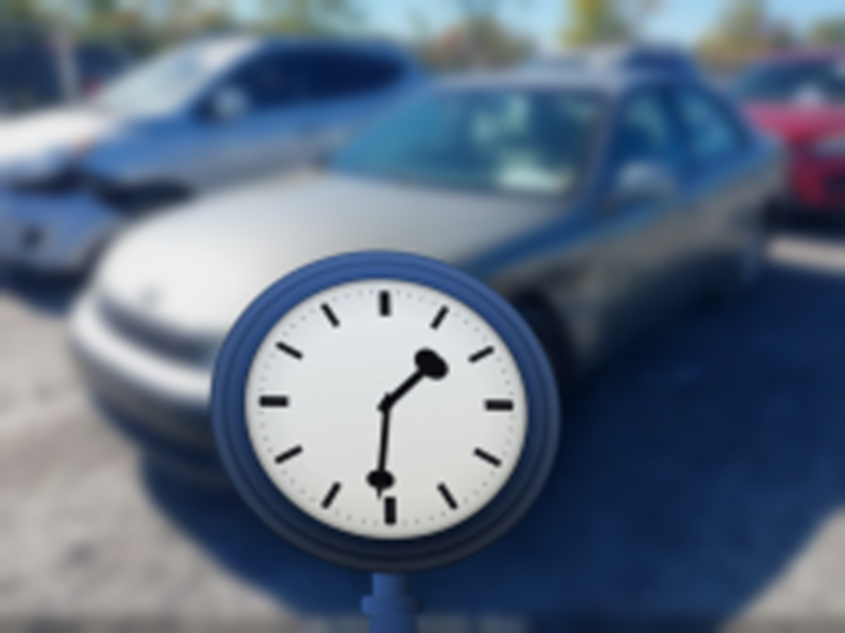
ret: **1:31**
